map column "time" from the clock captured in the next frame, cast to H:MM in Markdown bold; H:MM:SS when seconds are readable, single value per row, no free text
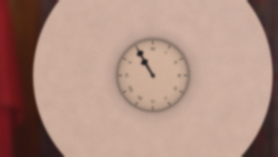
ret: **10:55**
